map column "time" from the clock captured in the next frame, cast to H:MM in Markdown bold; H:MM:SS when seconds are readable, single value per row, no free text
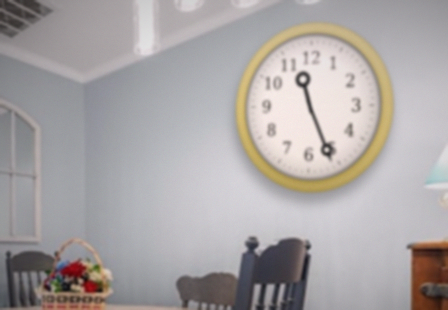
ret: **11:26**
